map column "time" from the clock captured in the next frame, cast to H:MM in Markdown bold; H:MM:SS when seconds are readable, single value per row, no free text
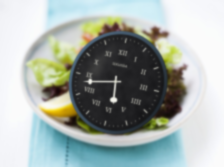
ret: **5:43**
